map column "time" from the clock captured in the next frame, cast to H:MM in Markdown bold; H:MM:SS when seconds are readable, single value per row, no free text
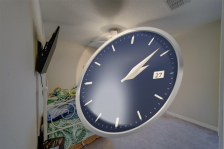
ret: **2:08**
